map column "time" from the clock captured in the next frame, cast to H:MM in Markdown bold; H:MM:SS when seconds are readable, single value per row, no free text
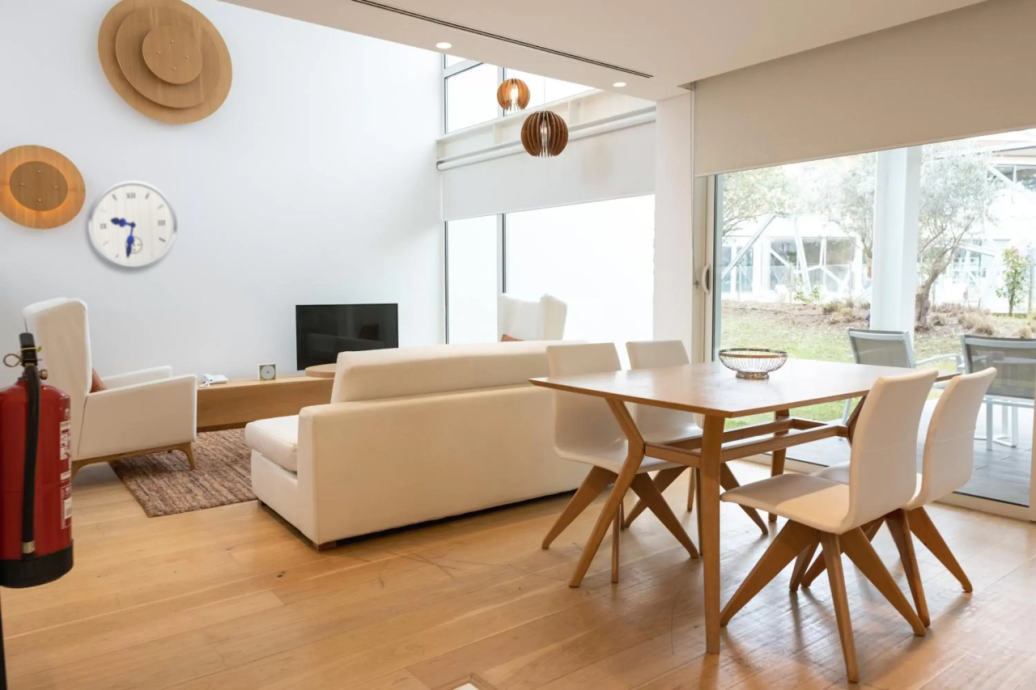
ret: **9:32**
